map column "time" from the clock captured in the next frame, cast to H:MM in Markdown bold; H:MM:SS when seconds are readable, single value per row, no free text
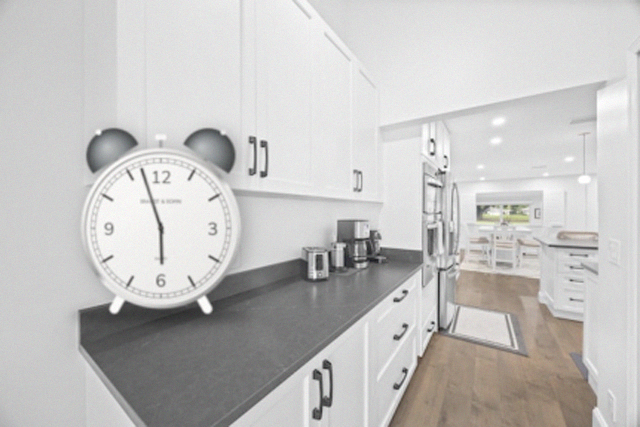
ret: **5:57**
